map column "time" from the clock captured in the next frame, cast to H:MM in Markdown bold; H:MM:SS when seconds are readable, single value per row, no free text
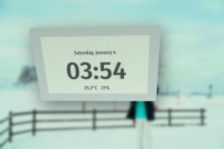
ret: **3:54**
